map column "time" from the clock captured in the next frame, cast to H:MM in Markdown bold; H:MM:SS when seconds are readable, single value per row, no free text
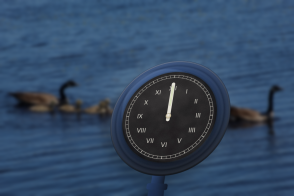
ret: **12:00**
